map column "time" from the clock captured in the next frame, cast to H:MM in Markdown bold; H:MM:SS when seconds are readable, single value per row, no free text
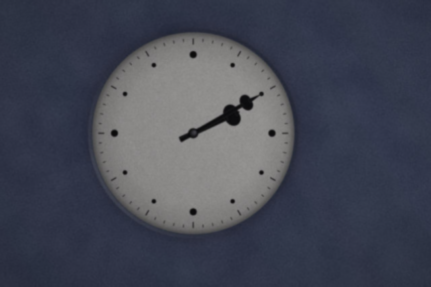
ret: **2:10**
